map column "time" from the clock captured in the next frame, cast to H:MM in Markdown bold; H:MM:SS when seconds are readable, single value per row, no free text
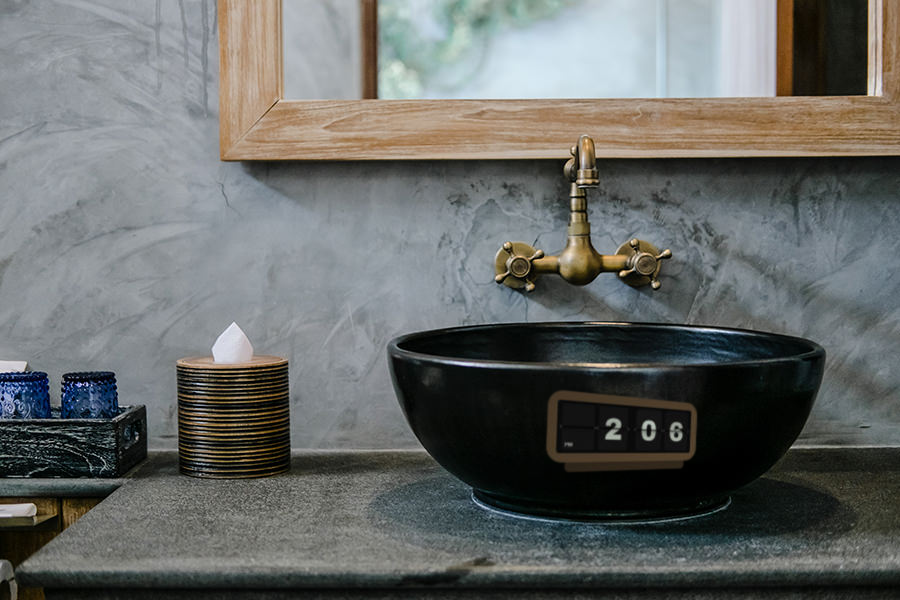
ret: **2:06**
